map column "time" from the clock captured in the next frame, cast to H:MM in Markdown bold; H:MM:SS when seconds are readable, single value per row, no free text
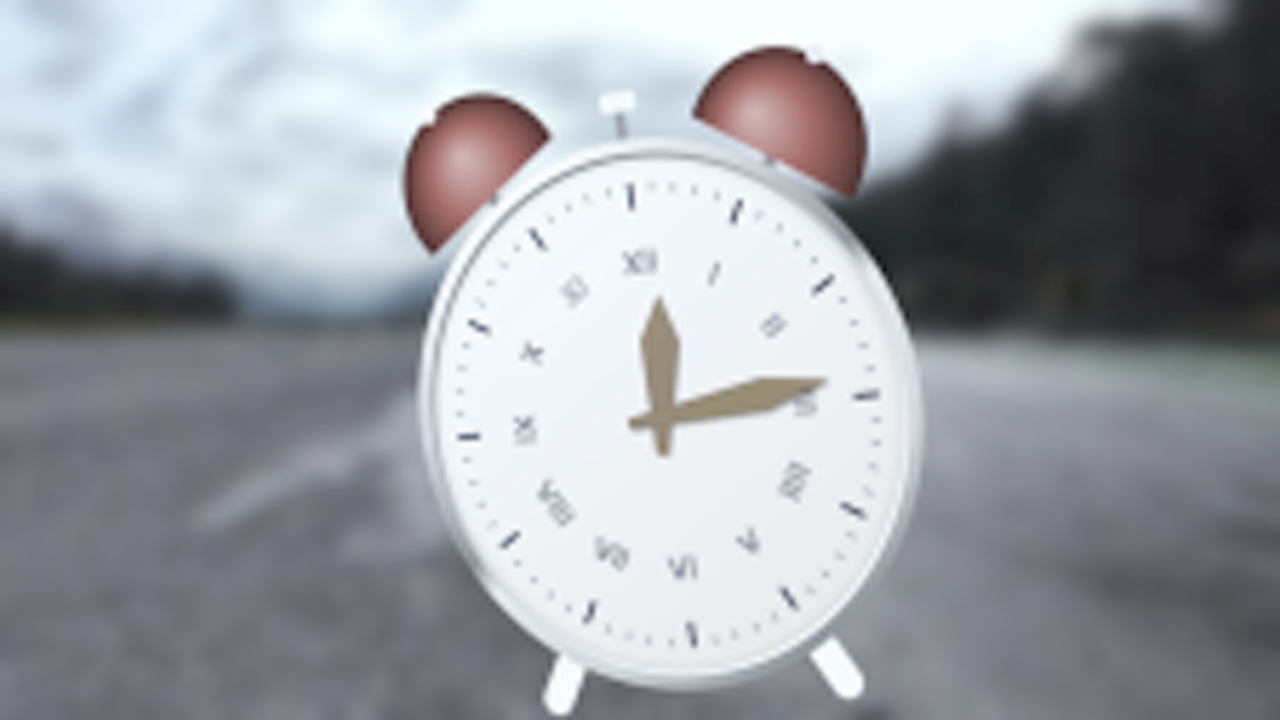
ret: **12:14**
